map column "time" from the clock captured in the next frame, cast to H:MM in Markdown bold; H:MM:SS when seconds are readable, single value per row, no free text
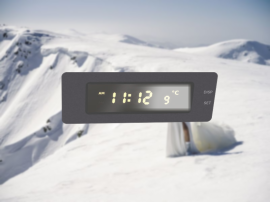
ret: **11:12**
